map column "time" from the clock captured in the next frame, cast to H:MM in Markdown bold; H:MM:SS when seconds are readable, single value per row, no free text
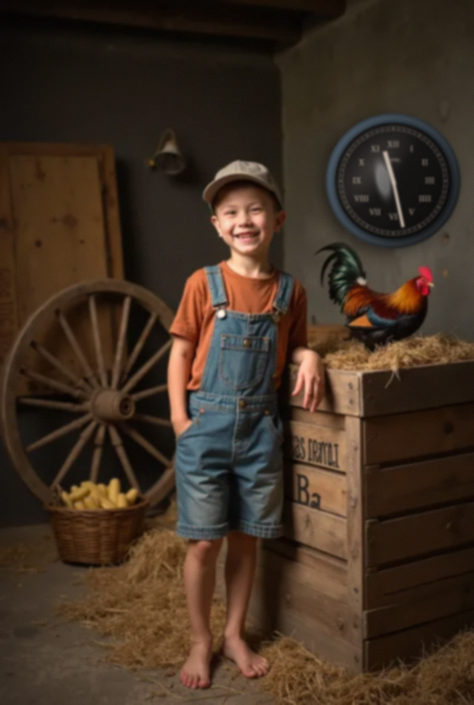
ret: **11:28**
